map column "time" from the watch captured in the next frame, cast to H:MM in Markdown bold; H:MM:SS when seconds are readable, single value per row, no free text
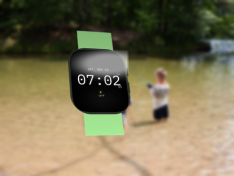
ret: **7:02**
